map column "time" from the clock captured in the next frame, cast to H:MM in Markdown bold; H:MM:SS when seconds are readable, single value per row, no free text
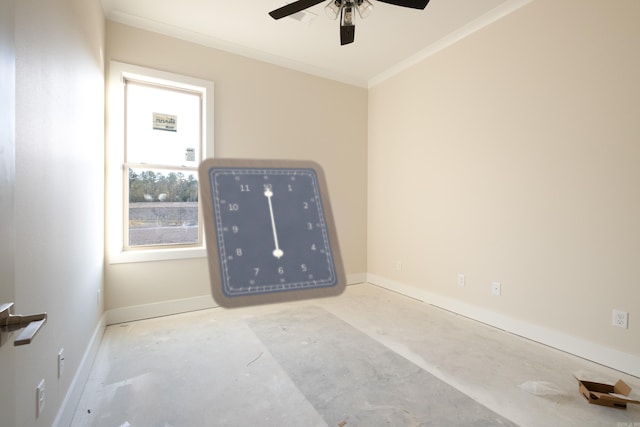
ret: **6:00**
